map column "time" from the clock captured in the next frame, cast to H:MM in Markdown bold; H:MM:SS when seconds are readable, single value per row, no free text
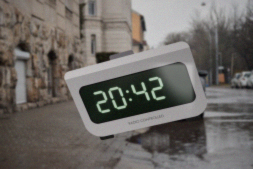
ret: **20:42**
